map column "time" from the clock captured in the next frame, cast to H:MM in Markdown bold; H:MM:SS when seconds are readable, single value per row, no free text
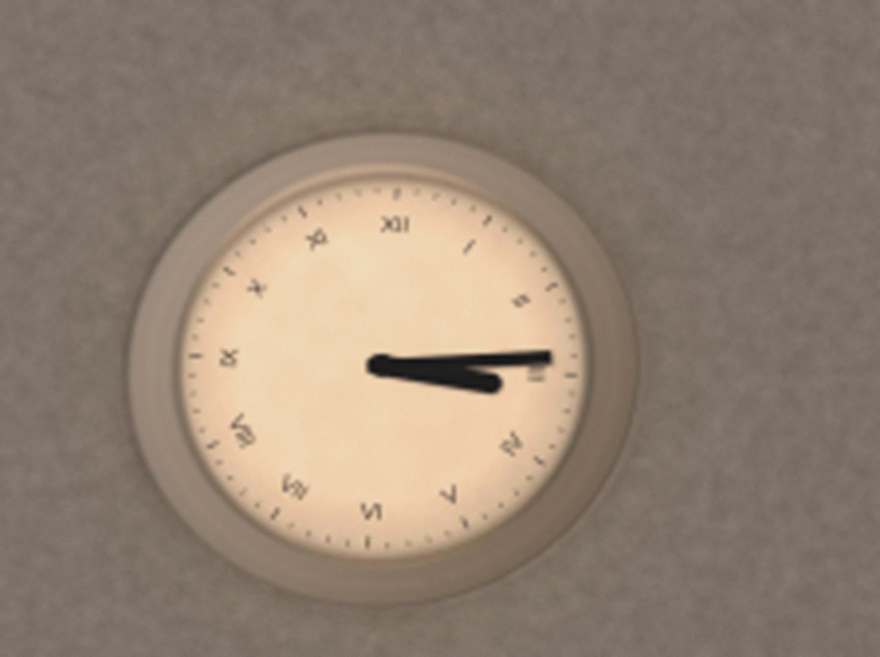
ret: **3:14**
